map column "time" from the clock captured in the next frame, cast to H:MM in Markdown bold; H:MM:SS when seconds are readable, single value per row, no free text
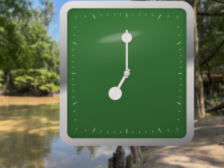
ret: **7:00**
